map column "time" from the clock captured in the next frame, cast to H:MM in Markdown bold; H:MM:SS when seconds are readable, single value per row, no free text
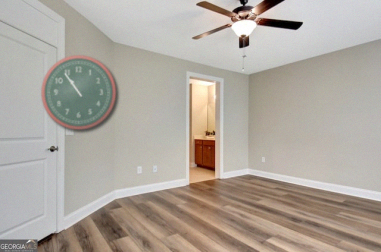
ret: **10:54**
